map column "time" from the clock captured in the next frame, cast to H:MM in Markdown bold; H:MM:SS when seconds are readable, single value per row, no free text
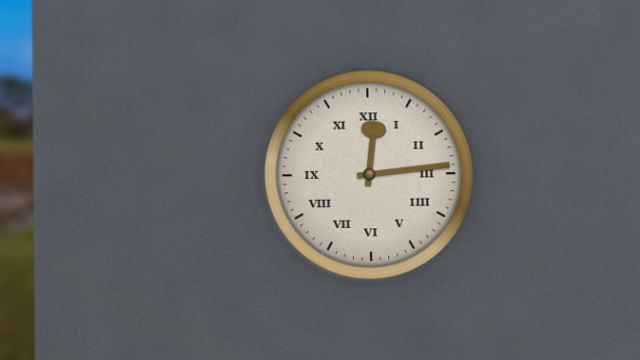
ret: **12:14**
